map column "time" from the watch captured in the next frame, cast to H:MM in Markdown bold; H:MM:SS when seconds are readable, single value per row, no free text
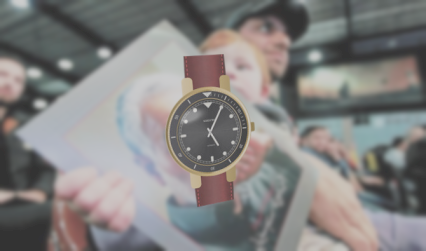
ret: **5:05**
